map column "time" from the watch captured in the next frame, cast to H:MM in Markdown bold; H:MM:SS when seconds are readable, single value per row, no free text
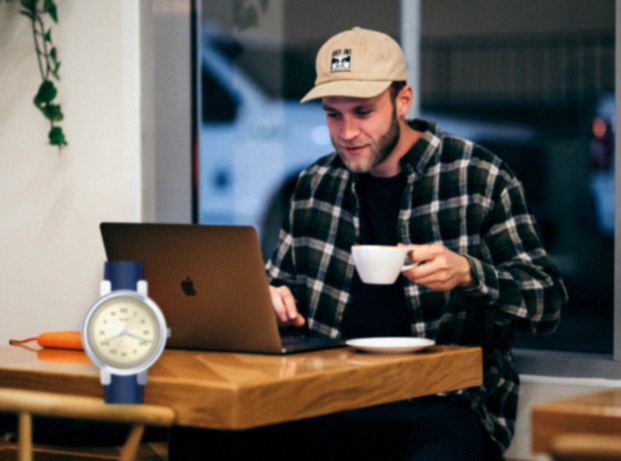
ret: **8:18**
